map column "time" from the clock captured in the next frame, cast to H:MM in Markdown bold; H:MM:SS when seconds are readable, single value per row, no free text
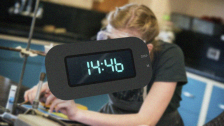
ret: **14:46**
